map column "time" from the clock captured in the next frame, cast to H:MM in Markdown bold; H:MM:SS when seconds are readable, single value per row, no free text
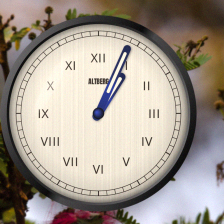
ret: **1:04**
